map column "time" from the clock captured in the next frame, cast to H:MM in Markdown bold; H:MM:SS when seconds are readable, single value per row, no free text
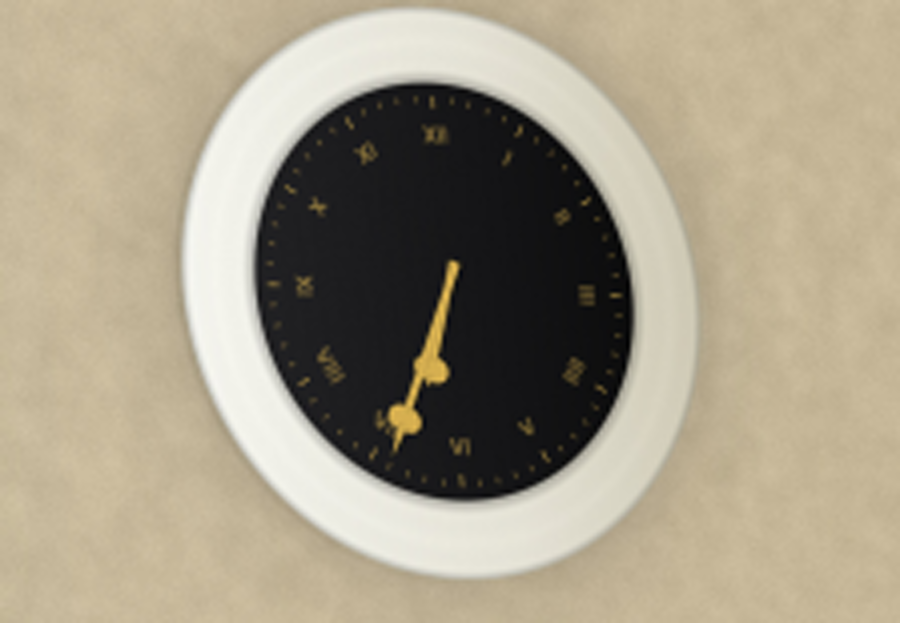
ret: **6:34**
